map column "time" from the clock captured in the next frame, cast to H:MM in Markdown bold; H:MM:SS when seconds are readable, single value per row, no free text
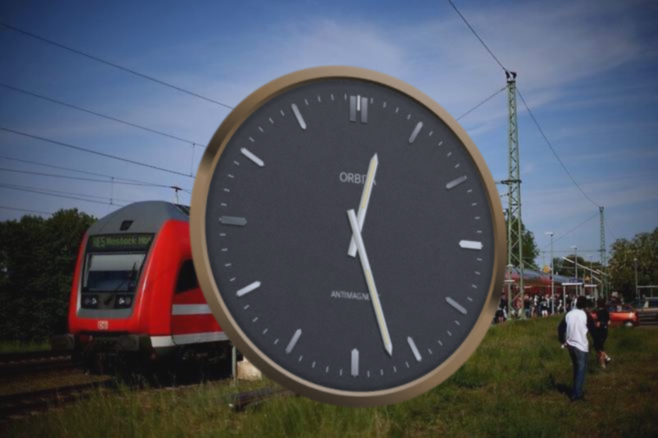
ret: **12:27**
